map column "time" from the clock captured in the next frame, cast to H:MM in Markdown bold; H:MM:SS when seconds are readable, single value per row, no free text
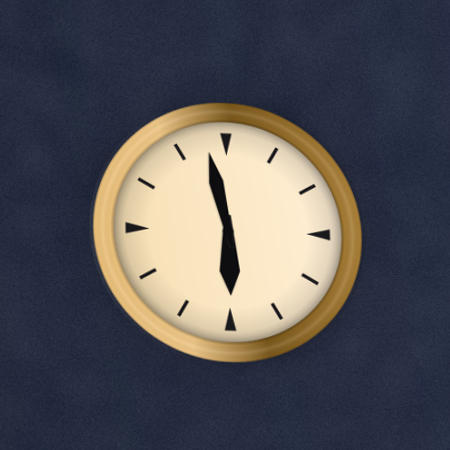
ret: **5:58**
